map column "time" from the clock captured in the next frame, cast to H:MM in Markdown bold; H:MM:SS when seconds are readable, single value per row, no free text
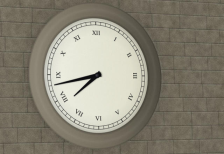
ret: **7:43**
